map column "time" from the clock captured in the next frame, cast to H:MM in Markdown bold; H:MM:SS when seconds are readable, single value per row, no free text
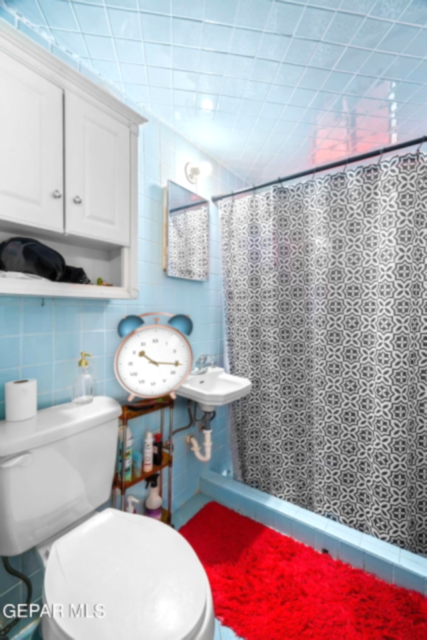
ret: **10:16**
